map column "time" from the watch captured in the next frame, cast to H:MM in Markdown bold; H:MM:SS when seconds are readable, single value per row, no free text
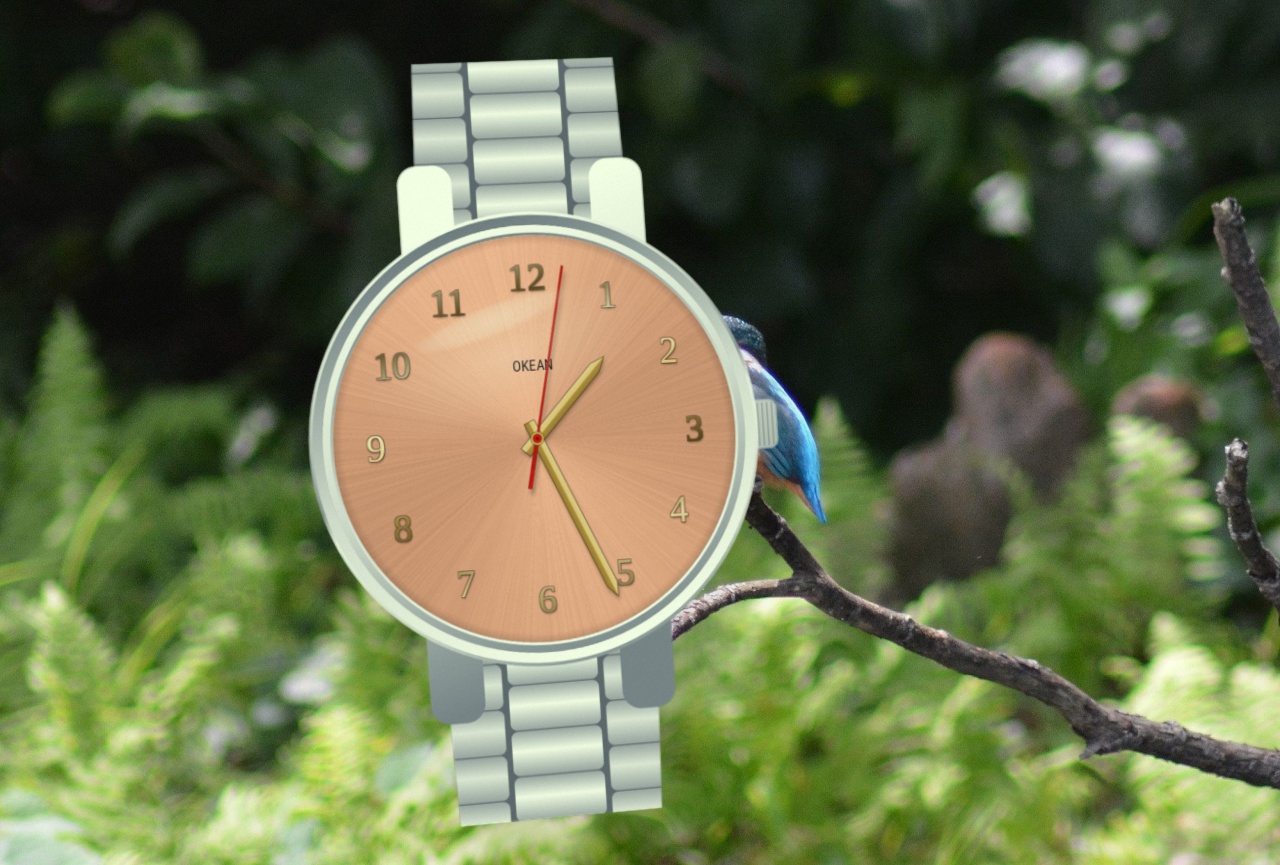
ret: **1:26:02**
